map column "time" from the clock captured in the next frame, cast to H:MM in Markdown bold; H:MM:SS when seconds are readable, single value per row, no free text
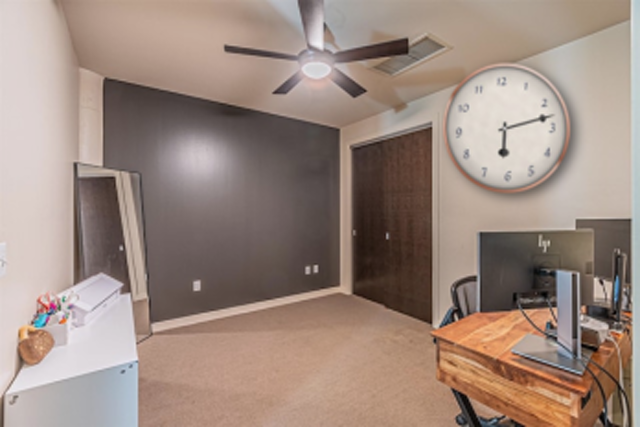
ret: **6:13**
